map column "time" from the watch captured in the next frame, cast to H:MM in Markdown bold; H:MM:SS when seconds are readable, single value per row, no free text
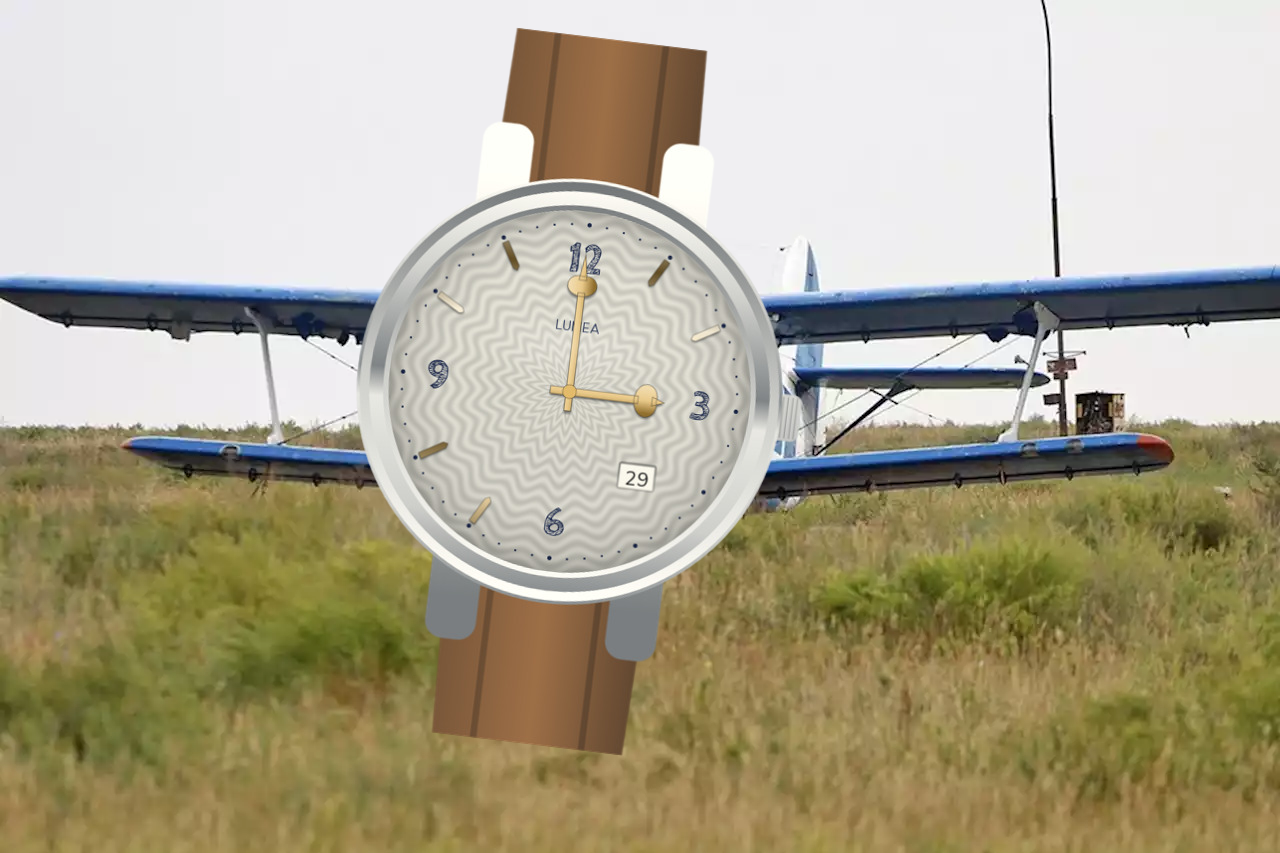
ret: **3:00**
